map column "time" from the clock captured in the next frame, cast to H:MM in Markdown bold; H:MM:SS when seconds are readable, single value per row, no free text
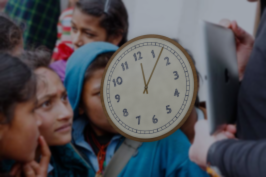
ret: **12:07**
